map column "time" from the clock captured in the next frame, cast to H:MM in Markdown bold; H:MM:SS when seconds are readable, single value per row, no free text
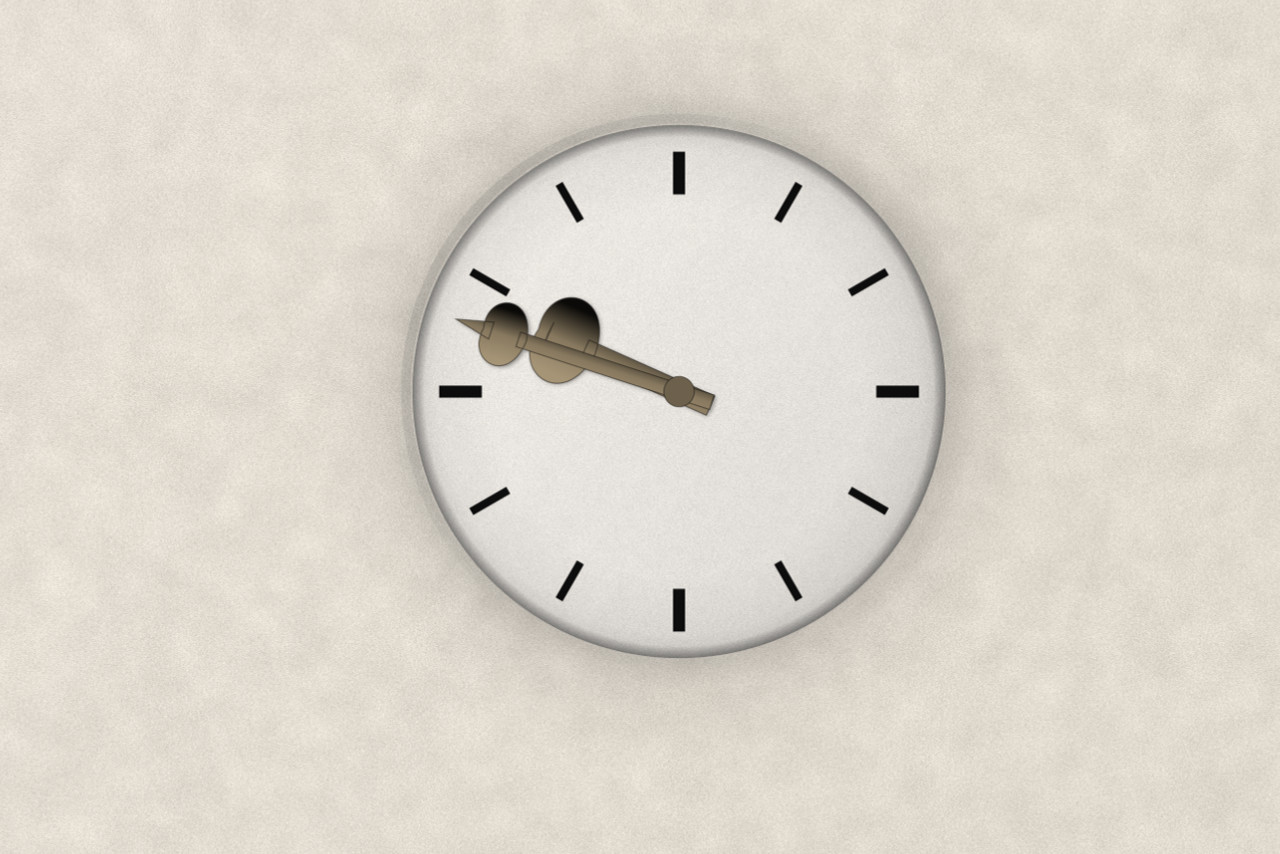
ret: **9:48**
